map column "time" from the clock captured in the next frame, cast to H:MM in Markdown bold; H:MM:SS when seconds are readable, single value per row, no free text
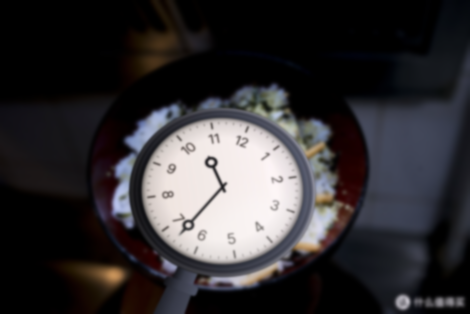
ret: **10:33**
